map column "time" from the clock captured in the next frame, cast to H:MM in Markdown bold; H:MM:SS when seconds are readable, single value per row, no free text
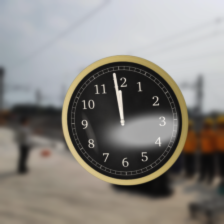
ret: **11:59**
